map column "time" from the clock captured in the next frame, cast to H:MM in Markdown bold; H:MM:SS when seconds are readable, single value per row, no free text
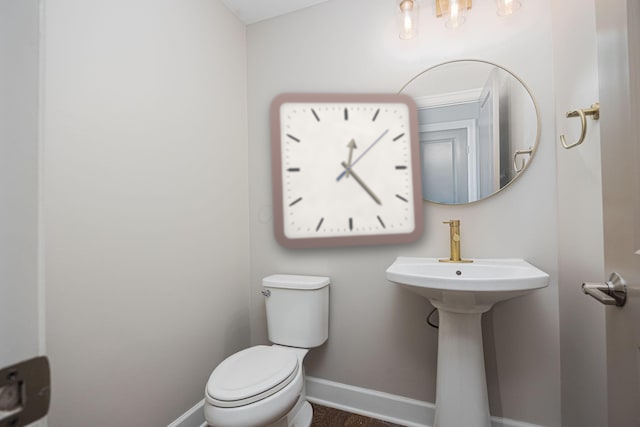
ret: **12:23:08**
